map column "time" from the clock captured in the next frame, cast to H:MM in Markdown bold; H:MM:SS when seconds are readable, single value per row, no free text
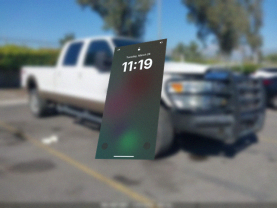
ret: **11:19**
